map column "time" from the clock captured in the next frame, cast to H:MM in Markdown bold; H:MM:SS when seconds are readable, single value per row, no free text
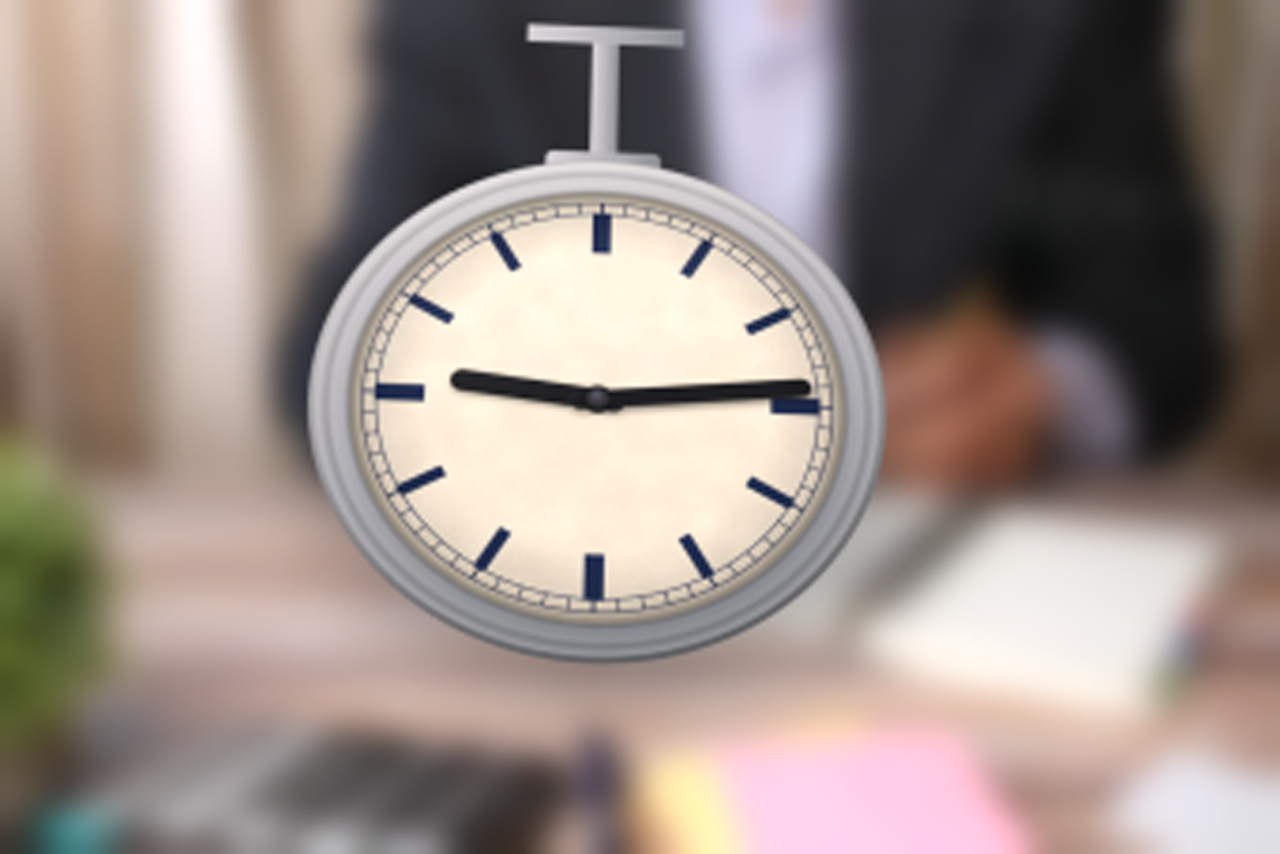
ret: **9:14**
